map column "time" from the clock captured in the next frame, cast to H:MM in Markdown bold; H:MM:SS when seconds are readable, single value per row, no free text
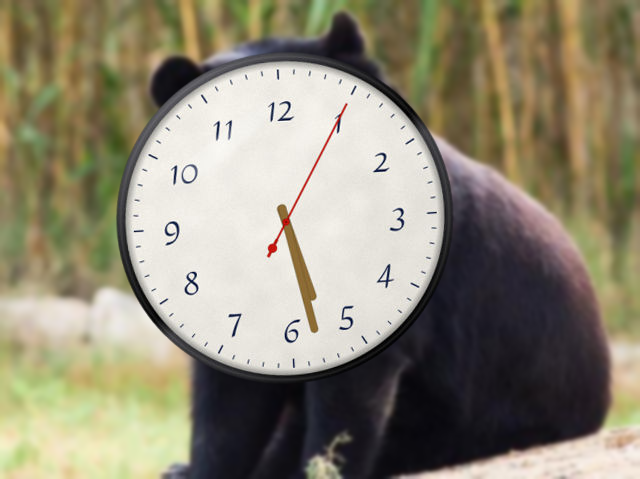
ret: **5:28:05**
